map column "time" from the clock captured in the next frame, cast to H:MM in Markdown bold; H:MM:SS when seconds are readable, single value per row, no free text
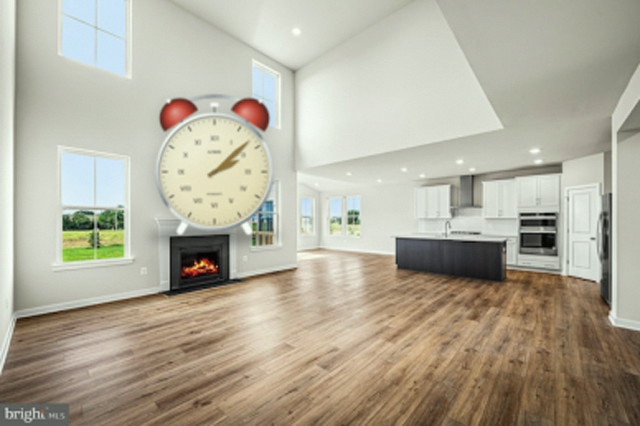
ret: **2:08**
